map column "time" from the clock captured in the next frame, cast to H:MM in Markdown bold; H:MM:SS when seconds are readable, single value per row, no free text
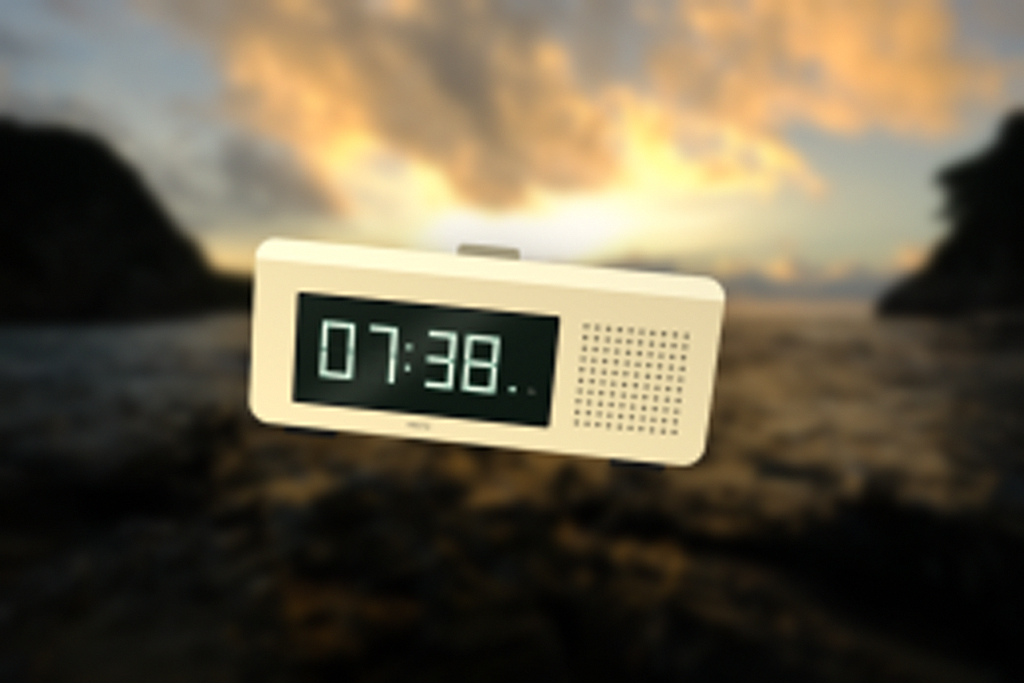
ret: **7:38**
